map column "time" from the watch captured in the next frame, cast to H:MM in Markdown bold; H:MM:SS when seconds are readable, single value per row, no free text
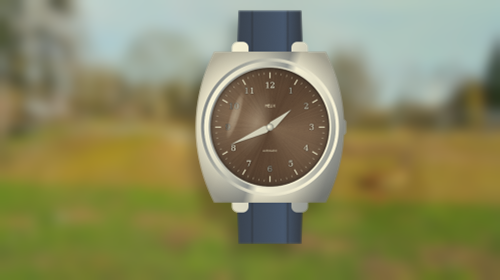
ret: **1:41**
